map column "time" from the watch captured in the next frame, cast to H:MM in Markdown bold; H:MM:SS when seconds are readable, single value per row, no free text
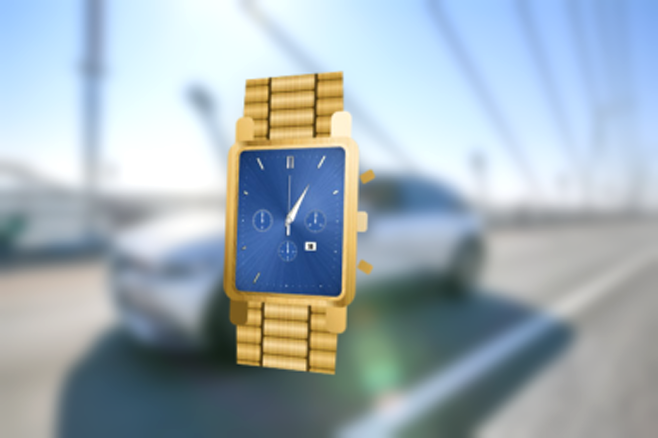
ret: **1:05**
